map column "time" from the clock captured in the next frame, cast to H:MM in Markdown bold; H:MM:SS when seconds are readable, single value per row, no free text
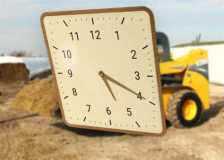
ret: **5:20**
